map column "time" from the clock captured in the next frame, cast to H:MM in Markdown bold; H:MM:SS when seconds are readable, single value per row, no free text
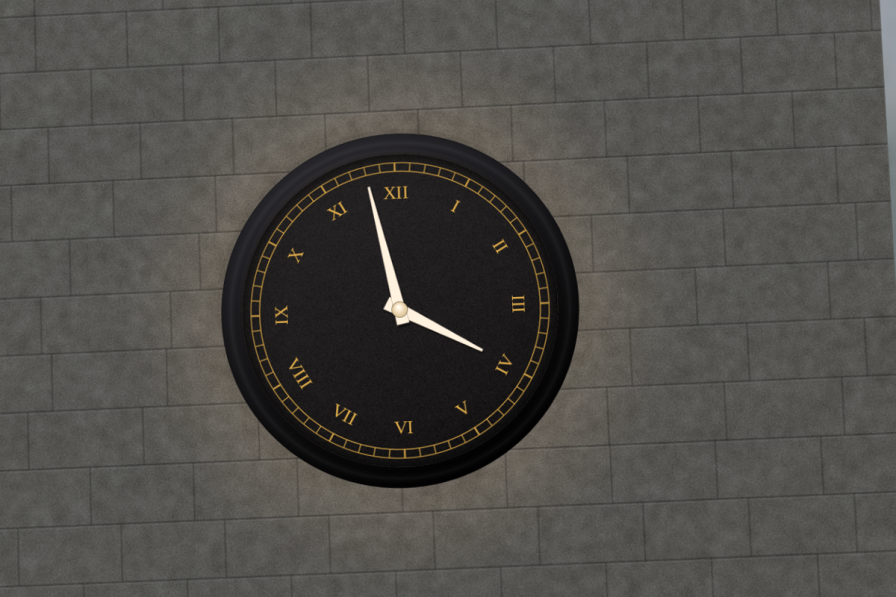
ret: **3:58**
